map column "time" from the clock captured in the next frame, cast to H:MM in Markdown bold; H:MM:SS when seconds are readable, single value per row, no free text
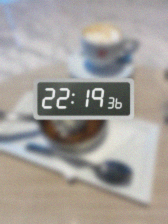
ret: **22:19:36**
